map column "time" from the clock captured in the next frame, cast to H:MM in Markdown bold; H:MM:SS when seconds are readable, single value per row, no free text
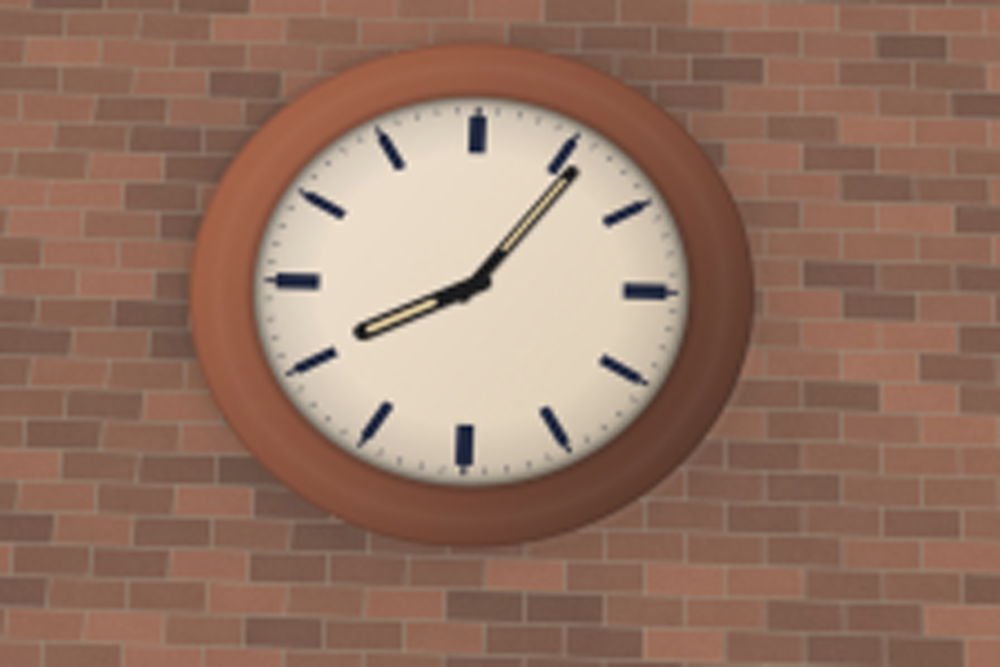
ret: **8:06**
